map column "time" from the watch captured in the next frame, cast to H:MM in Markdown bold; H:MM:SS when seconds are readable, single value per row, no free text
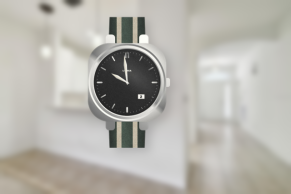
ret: **9:59**
